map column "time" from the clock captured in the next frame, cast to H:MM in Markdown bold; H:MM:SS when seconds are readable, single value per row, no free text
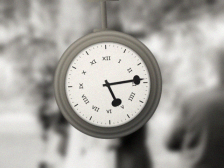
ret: **5:14**
